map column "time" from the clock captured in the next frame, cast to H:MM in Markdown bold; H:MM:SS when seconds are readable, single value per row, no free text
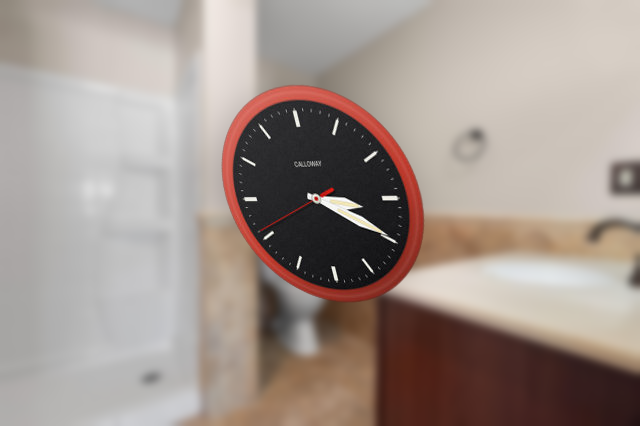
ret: **3:19:41**
